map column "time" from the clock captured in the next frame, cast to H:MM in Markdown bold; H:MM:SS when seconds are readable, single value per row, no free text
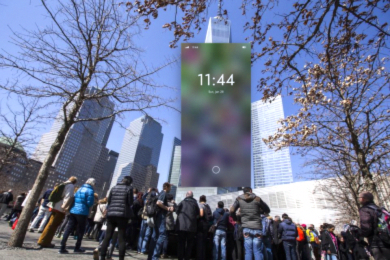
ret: **11:44**
